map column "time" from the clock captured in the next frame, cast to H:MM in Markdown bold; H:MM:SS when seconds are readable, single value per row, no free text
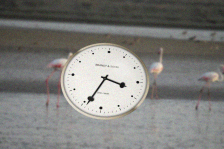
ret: **3:34**
